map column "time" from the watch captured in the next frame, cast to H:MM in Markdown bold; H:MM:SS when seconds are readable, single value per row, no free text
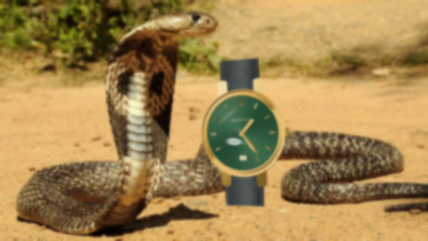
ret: **1:24**
